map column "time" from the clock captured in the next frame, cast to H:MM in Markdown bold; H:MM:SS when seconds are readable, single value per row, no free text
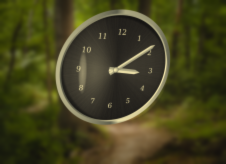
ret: **3:09**
